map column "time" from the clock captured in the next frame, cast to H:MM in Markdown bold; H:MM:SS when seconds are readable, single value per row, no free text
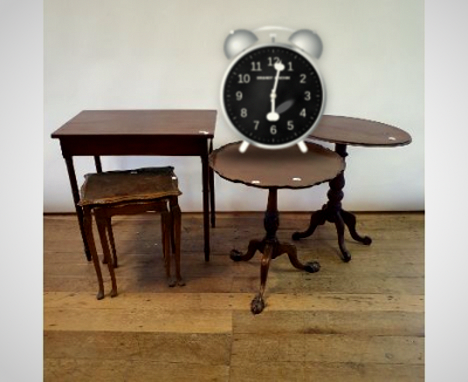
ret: **6:02**
